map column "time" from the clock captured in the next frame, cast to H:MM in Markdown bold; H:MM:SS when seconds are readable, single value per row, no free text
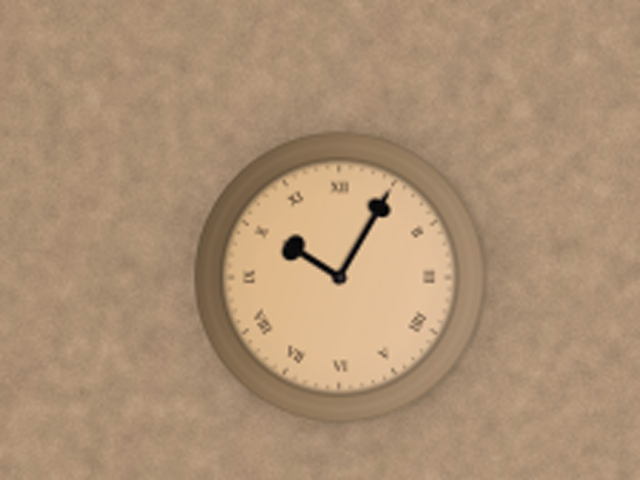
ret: **10:05**
